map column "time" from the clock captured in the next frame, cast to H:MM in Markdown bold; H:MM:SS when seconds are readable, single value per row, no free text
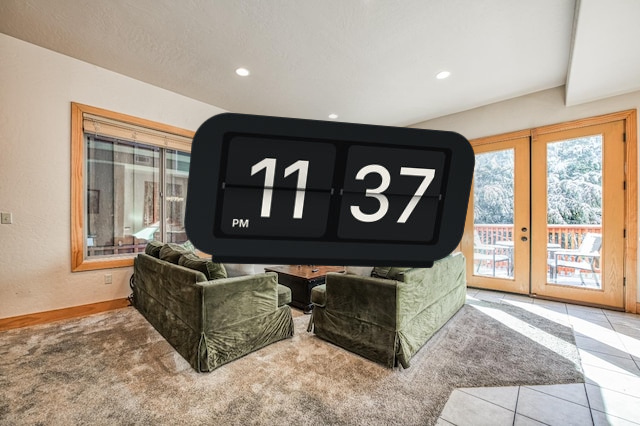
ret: **11:37**
